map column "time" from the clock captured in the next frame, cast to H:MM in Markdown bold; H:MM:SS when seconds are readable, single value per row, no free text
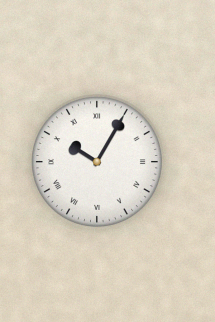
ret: **10:05**
